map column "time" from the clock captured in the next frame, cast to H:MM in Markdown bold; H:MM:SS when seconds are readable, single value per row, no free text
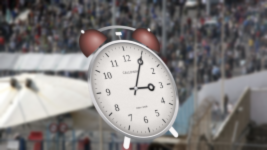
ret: **3:05**
